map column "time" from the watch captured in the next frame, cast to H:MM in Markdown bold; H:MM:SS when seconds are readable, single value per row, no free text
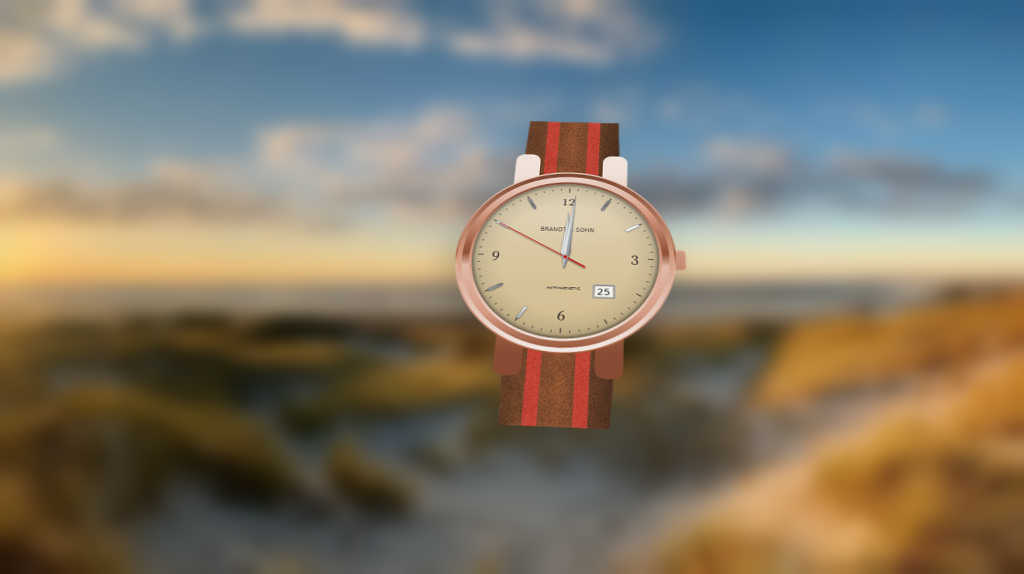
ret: **12:00:50**
